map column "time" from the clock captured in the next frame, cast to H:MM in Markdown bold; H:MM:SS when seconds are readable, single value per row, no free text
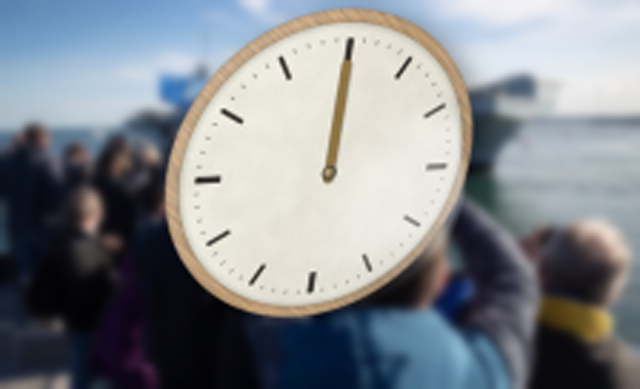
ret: **12:00**
